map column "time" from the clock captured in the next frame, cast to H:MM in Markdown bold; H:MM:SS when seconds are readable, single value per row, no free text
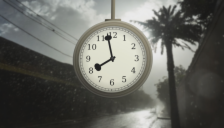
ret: **7:58**
